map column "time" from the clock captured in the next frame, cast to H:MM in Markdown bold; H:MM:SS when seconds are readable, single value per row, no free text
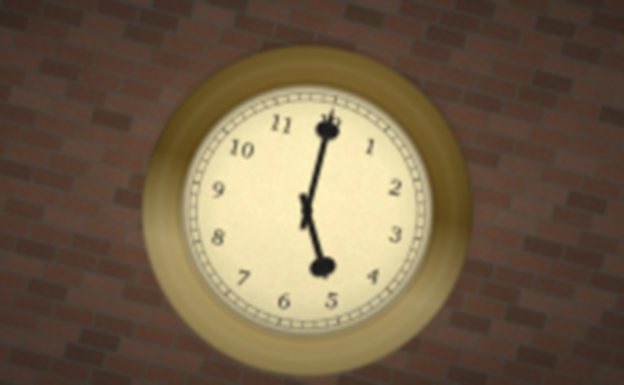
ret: **5:00**
